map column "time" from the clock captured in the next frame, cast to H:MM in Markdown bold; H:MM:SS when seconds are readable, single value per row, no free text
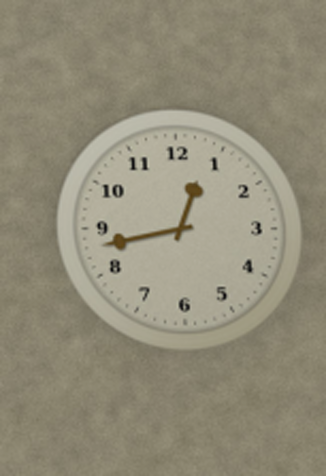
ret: **12:43**
